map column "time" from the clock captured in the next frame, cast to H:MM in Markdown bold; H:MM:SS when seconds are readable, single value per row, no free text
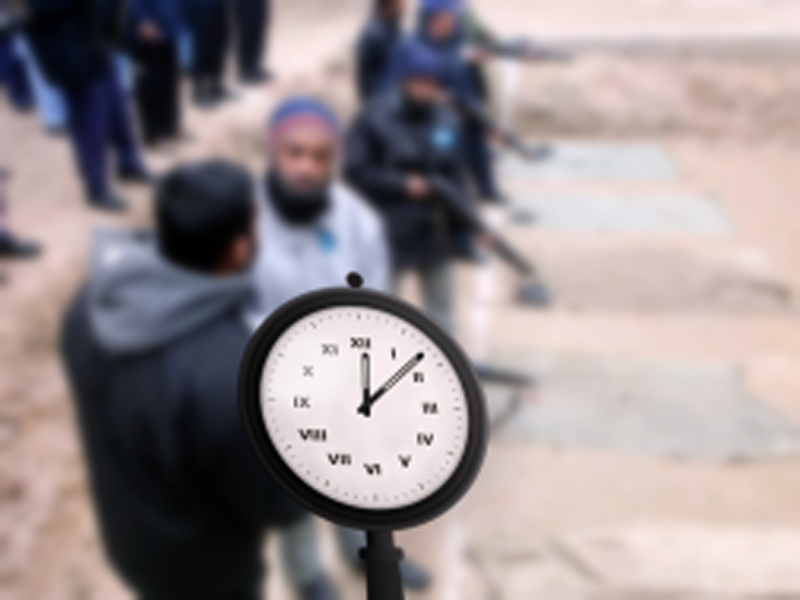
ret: **12:08**
